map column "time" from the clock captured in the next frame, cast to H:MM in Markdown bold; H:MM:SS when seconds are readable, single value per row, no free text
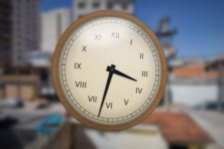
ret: **3:32**
